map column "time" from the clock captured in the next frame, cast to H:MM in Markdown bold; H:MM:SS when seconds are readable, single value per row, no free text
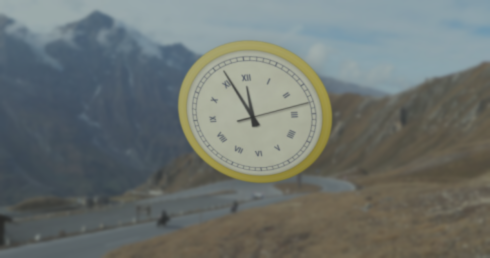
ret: **11:56:13**
